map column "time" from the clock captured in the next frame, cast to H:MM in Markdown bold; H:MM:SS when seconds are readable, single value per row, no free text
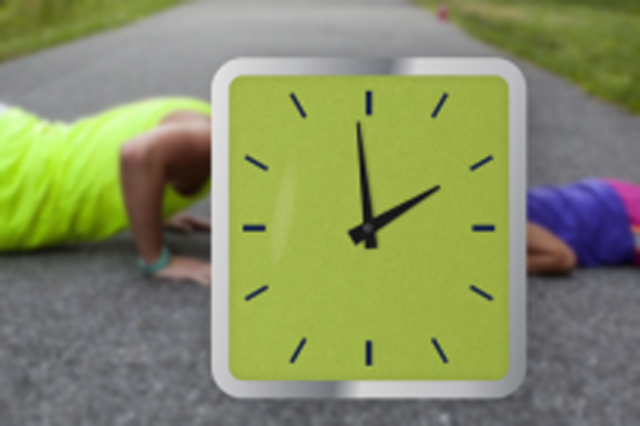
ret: **1:59**
